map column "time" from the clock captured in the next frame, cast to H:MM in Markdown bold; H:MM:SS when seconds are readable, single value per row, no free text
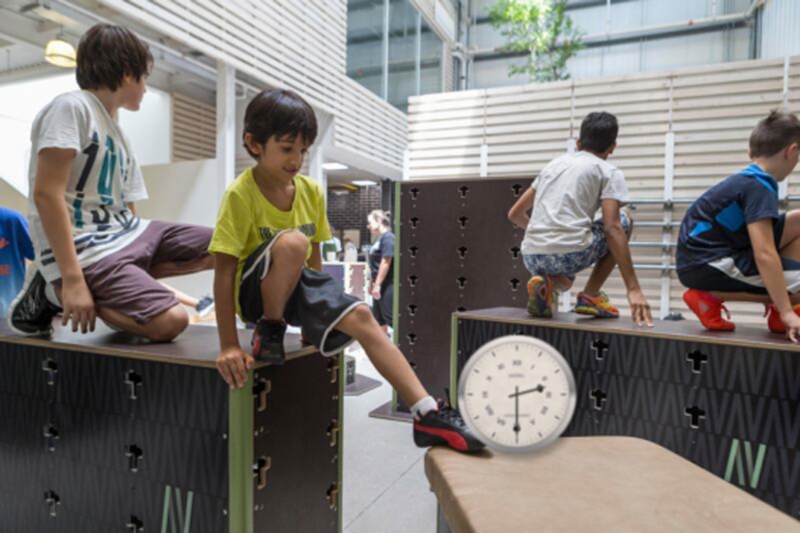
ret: **2:30**
